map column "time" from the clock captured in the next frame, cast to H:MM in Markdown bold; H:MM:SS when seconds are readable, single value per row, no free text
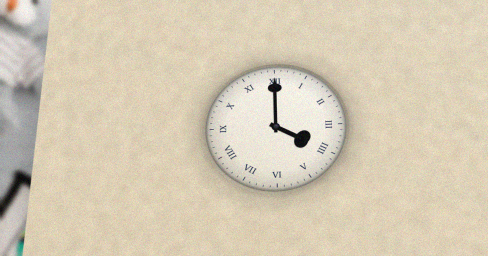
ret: **4:00**
